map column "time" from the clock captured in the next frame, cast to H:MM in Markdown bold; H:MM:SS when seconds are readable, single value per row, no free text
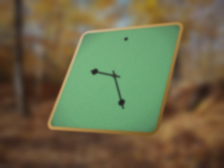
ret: **9:25**
